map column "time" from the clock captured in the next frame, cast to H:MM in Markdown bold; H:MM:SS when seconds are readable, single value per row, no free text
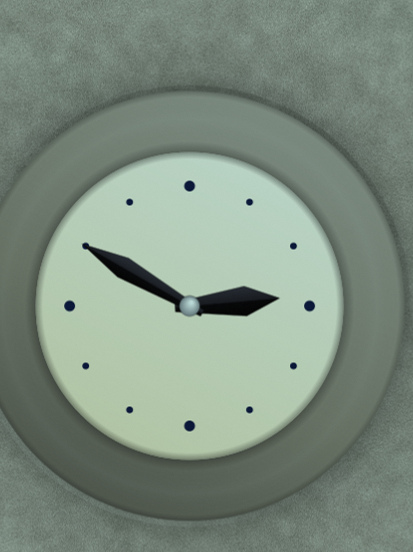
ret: **2:50**
